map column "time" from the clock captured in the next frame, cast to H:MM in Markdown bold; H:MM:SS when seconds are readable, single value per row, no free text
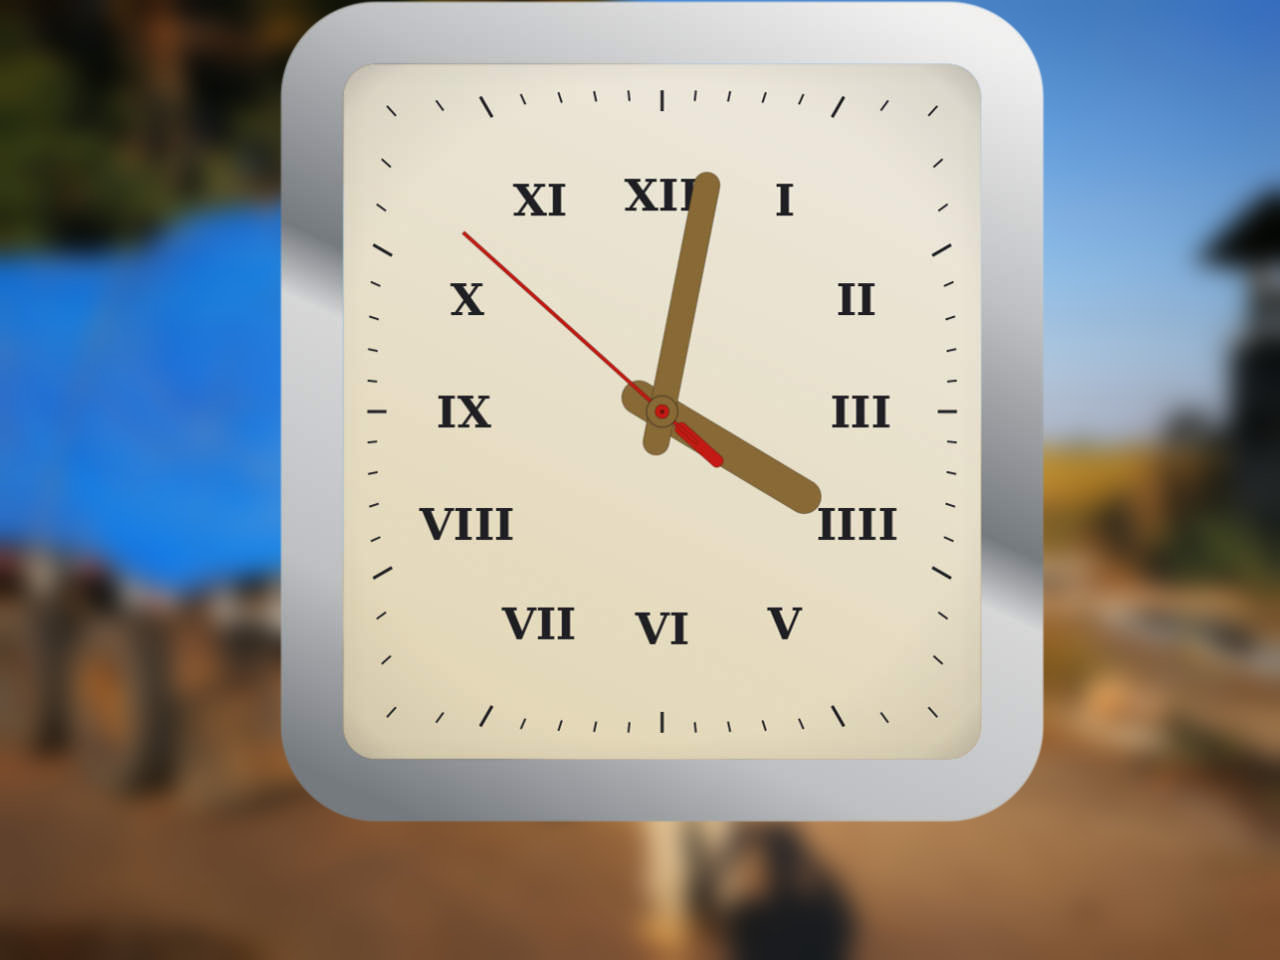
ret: **4:01:52**
